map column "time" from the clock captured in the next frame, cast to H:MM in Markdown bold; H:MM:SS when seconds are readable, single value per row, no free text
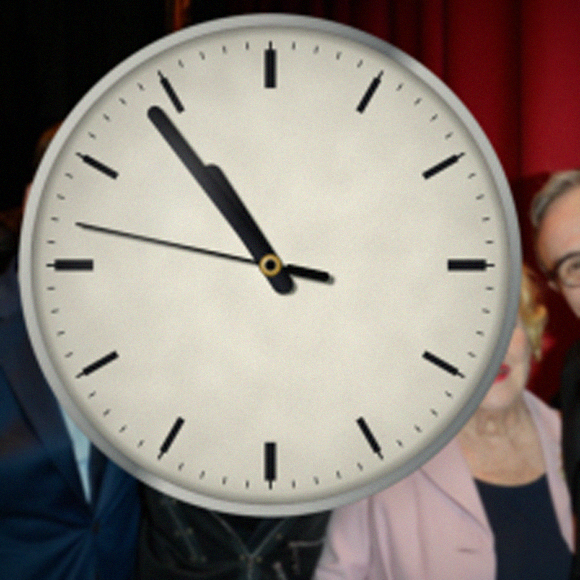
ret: **10:53:47**
